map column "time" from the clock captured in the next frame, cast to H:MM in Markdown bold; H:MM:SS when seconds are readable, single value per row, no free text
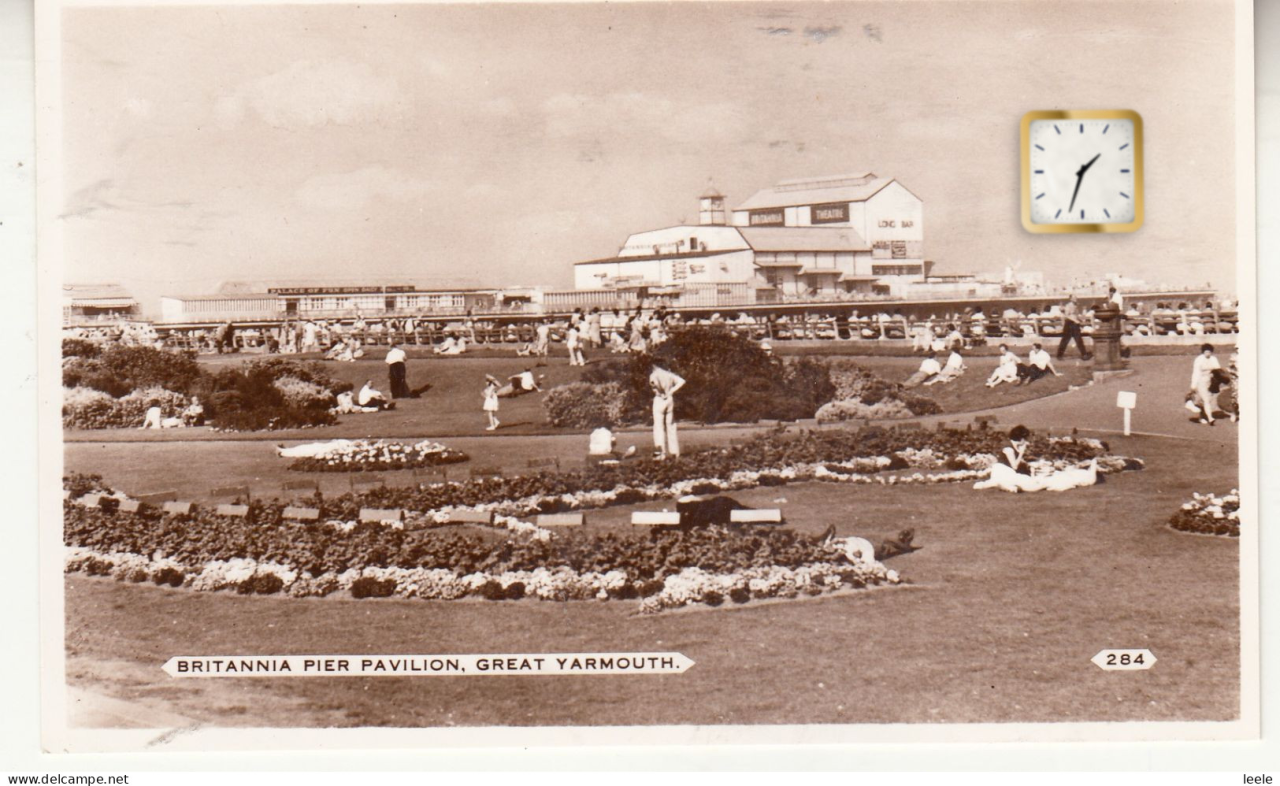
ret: **1:33**
